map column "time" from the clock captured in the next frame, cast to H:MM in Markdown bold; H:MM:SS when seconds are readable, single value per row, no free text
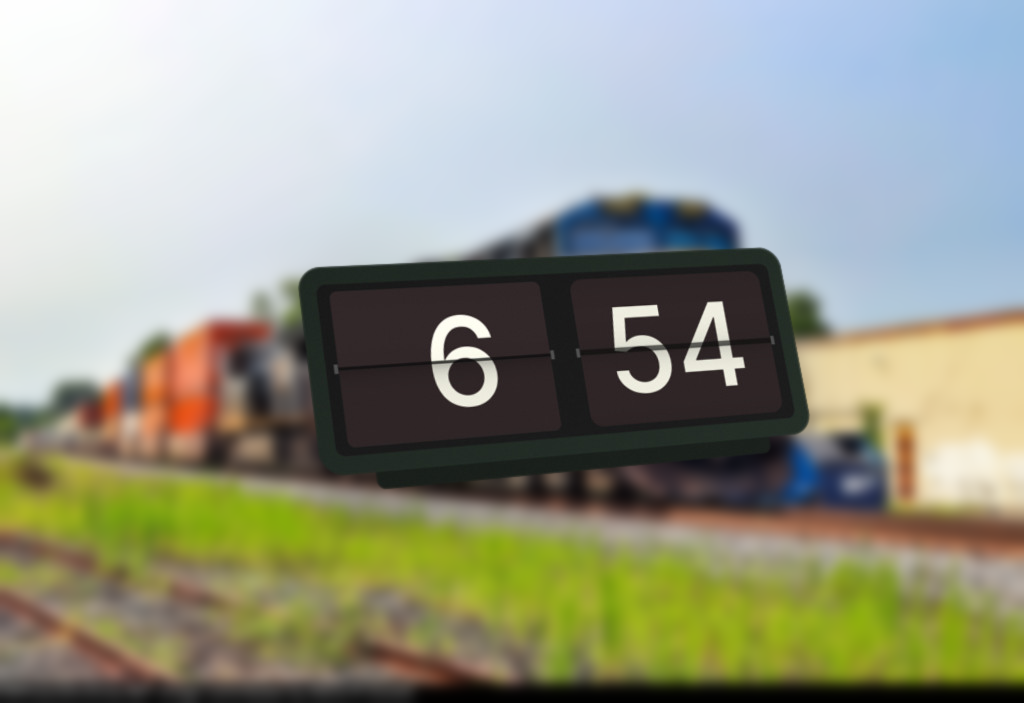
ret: **6:54**
